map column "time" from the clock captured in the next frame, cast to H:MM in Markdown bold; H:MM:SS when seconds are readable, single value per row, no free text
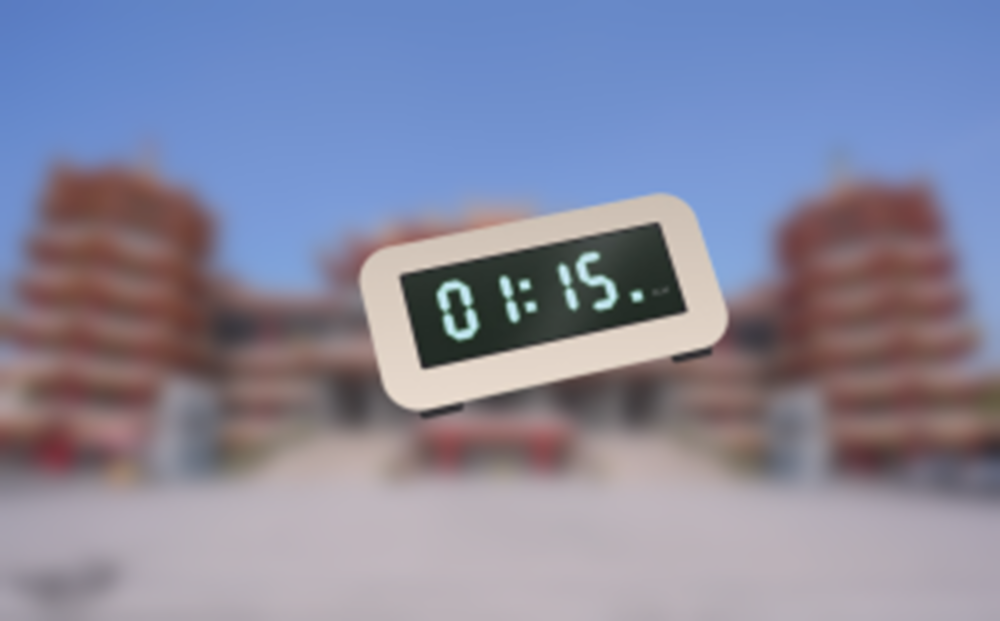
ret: **1:15**
